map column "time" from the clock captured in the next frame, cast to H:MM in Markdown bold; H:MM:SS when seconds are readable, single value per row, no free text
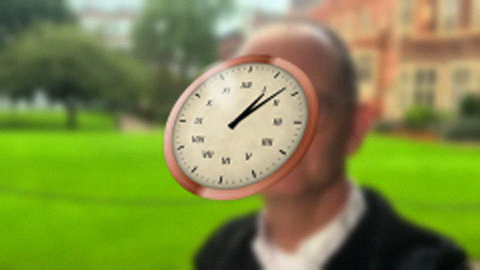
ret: **1:08**
